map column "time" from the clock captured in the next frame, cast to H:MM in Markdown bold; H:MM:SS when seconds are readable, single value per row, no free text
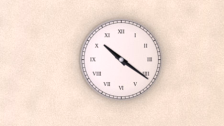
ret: **10:21**
